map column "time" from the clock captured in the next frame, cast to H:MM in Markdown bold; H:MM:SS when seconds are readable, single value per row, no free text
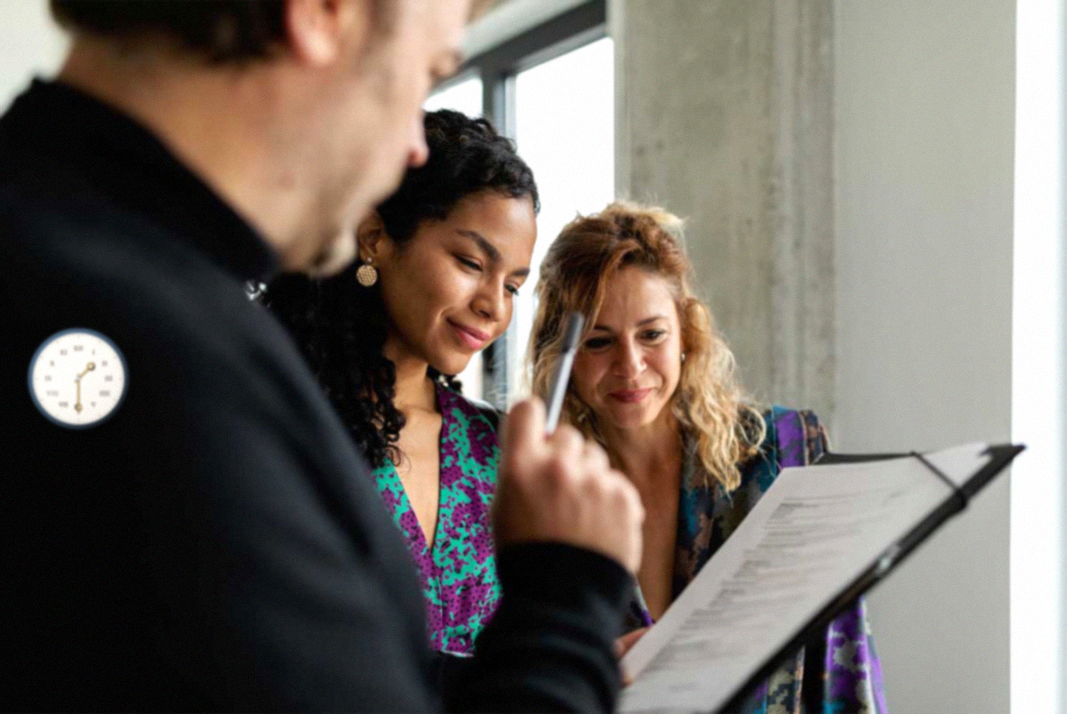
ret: **1:30**
